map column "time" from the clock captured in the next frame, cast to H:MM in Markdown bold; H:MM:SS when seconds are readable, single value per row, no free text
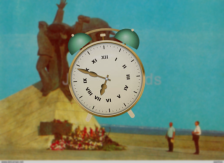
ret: **6:49**
